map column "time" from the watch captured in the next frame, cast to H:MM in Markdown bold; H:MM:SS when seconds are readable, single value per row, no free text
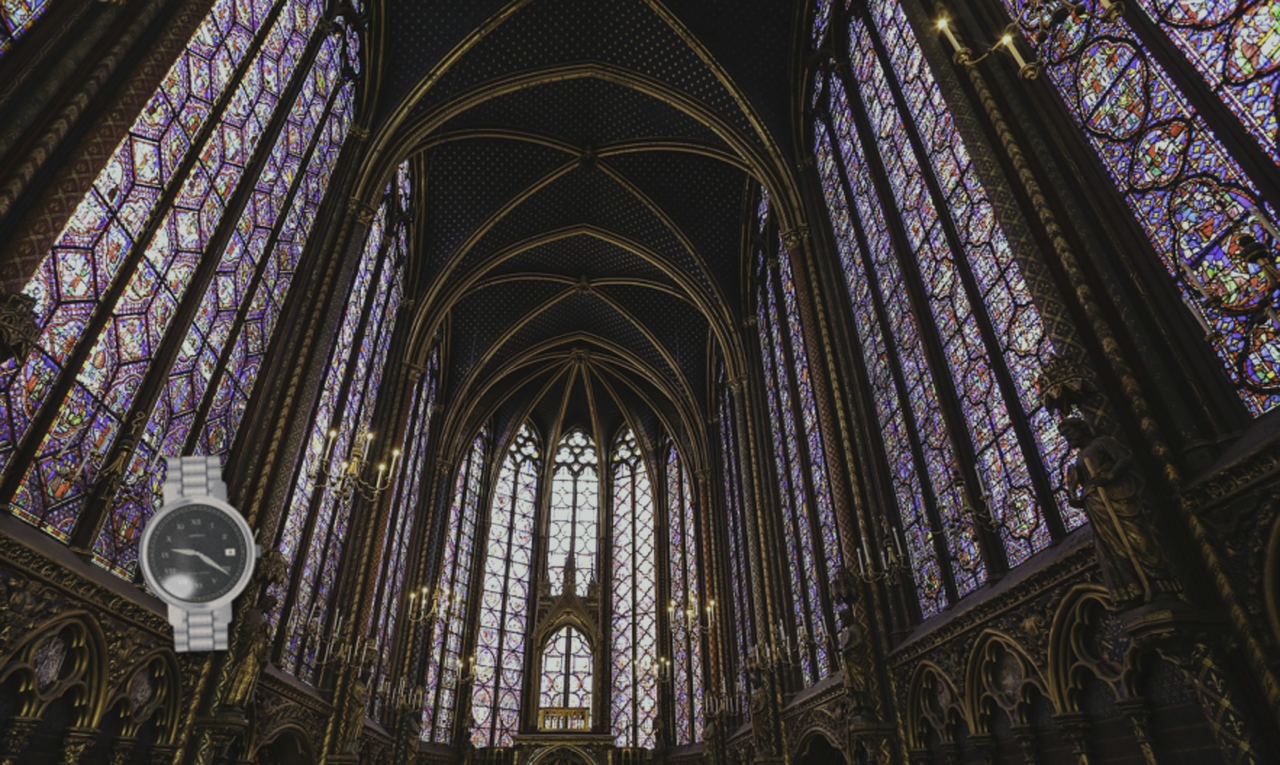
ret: **9:21**
